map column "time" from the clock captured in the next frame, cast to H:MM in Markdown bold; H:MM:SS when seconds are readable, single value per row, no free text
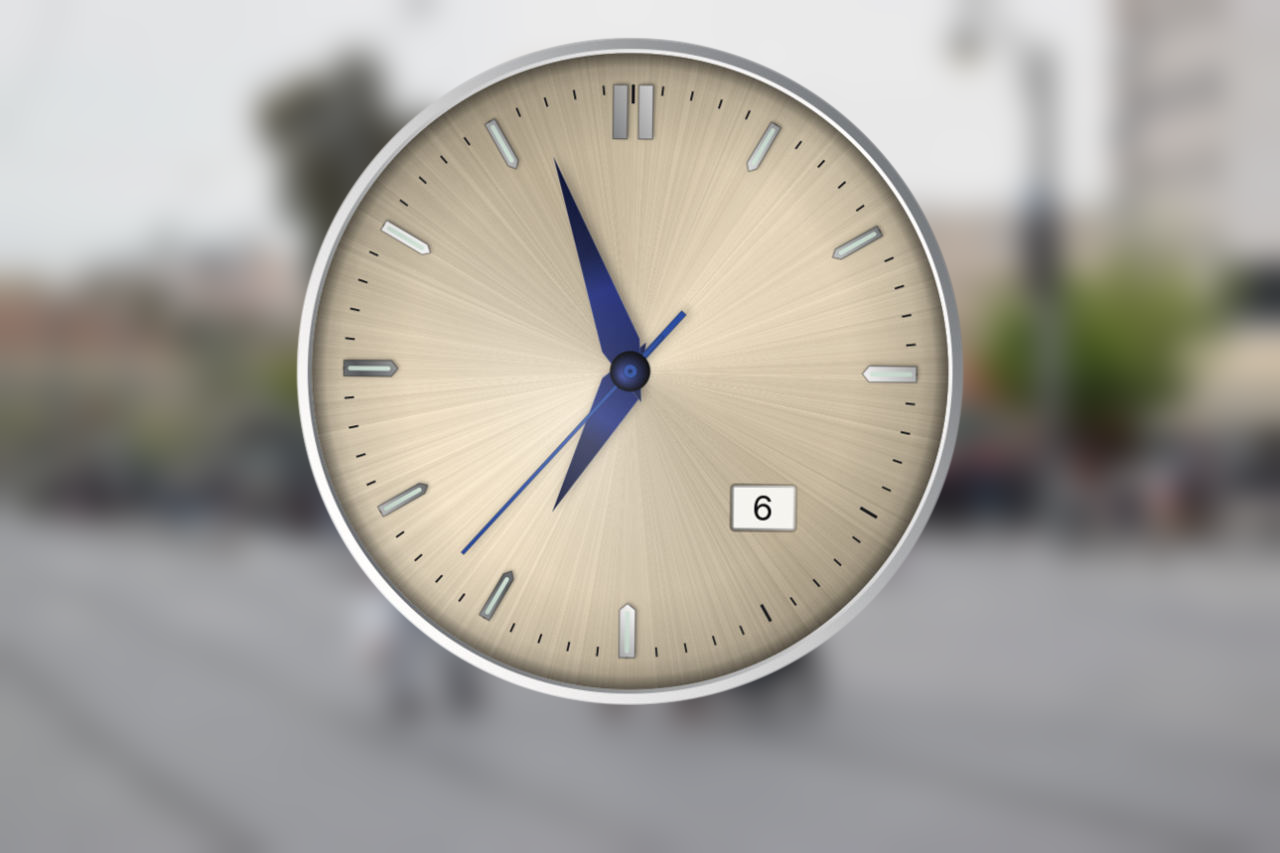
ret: **6:56:37**
